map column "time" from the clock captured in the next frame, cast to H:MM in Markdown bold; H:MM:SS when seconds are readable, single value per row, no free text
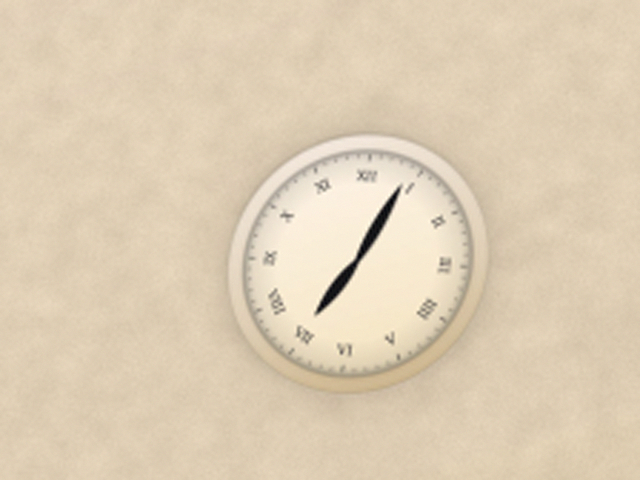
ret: **7:04**
